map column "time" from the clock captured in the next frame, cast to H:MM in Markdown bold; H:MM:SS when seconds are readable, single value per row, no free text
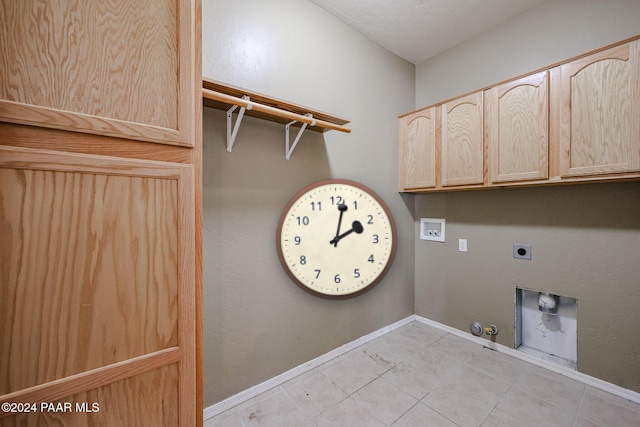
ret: **2:02**
